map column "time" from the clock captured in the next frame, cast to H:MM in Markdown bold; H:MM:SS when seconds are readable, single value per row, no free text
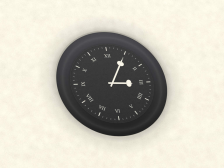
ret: **3:05**
